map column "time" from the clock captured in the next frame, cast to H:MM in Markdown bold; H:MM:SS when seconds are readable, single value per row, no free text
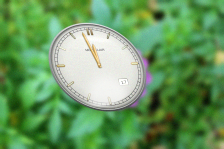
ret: **11:58**
